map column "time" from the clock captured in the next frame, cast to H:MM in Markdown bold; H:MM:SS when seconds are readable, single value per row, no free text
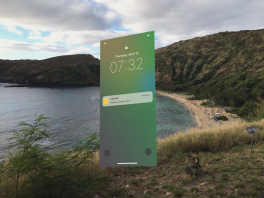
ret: **7:32**
